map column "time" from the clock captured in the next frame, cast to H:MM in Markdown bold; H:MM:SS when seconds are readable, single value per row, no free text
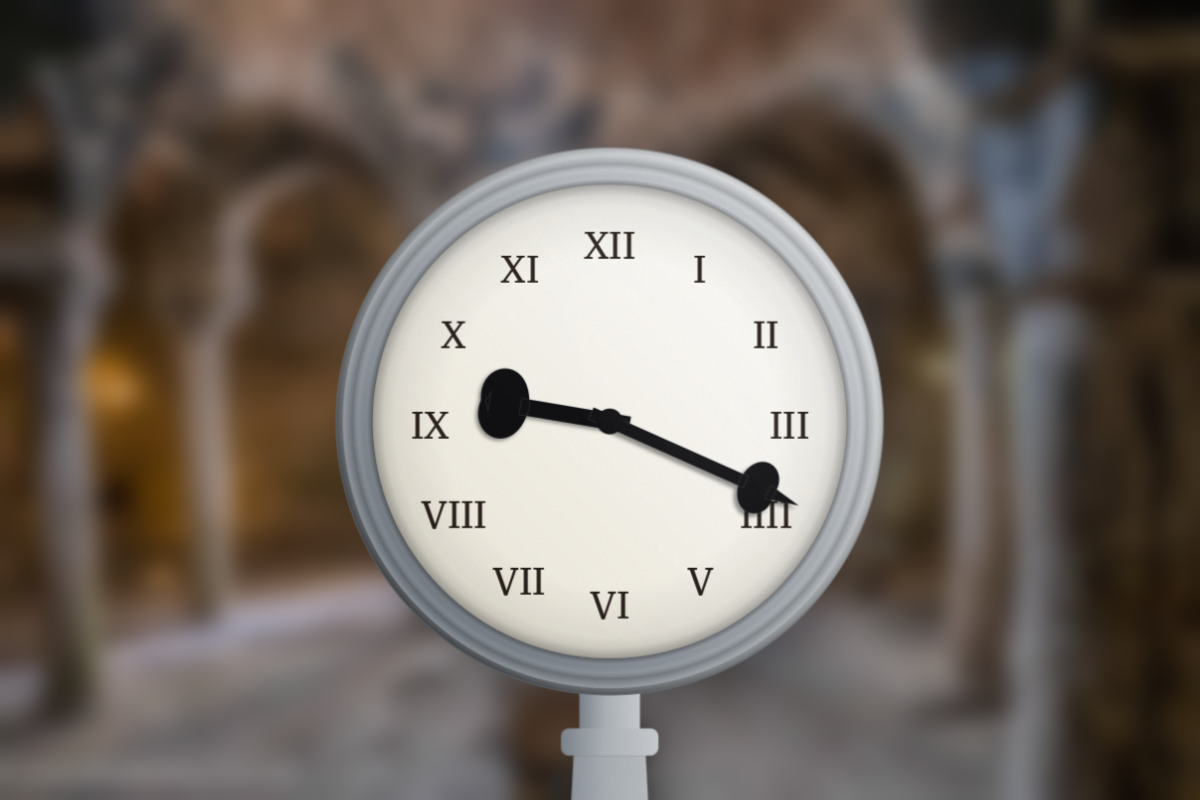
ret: **9:19**
